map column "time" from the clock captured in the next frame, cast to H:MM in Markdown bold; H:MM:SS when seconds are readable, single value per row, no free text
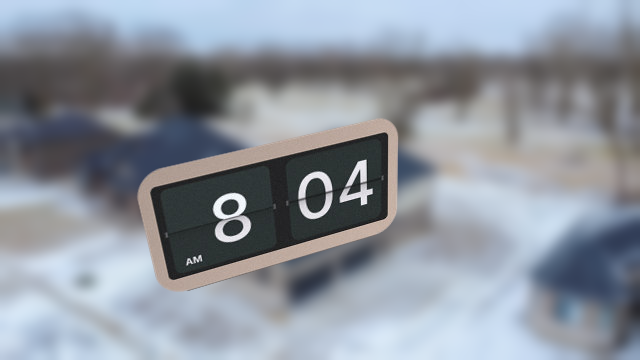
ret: **8:04**
